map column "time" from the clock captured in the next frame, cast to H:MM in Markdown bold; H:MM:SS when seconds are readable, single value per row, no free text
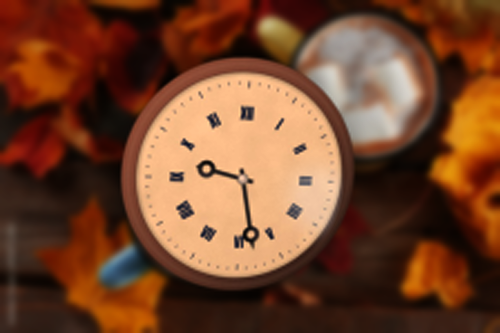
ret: **9:28**
